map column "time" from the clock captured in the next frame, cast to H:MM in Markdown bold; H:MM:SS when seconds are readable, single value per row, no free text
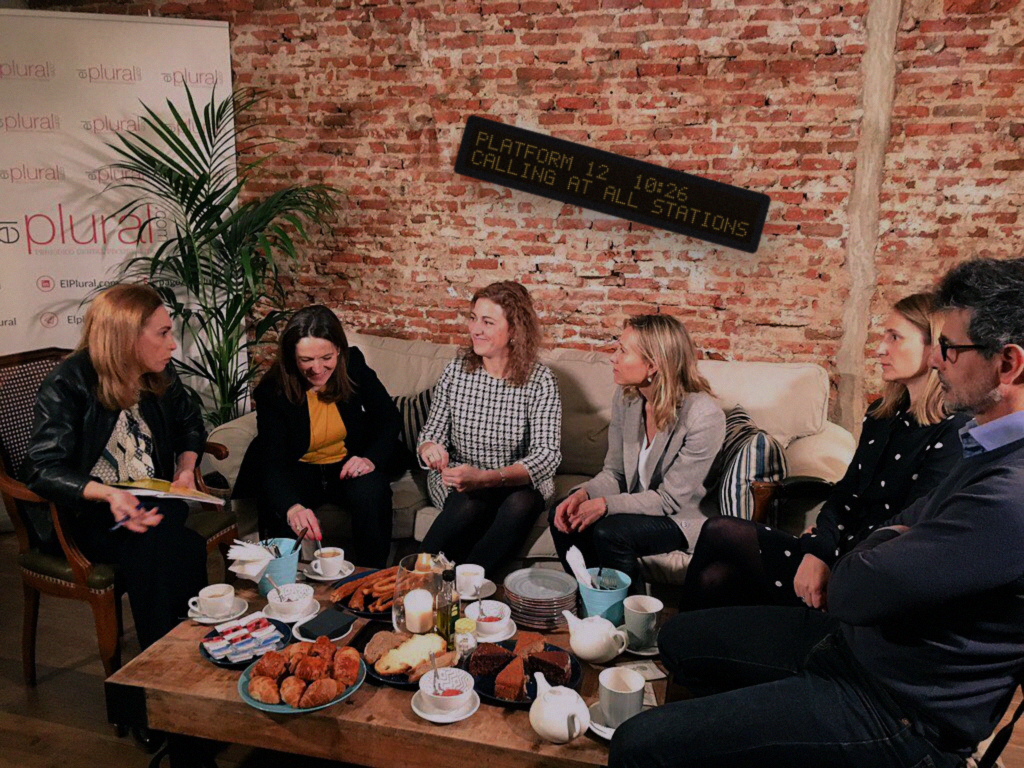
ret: **10:26**
